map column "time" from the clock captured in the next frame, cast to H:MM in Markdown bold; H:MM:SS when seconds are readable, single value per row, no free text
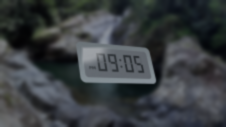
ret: **9:05**
